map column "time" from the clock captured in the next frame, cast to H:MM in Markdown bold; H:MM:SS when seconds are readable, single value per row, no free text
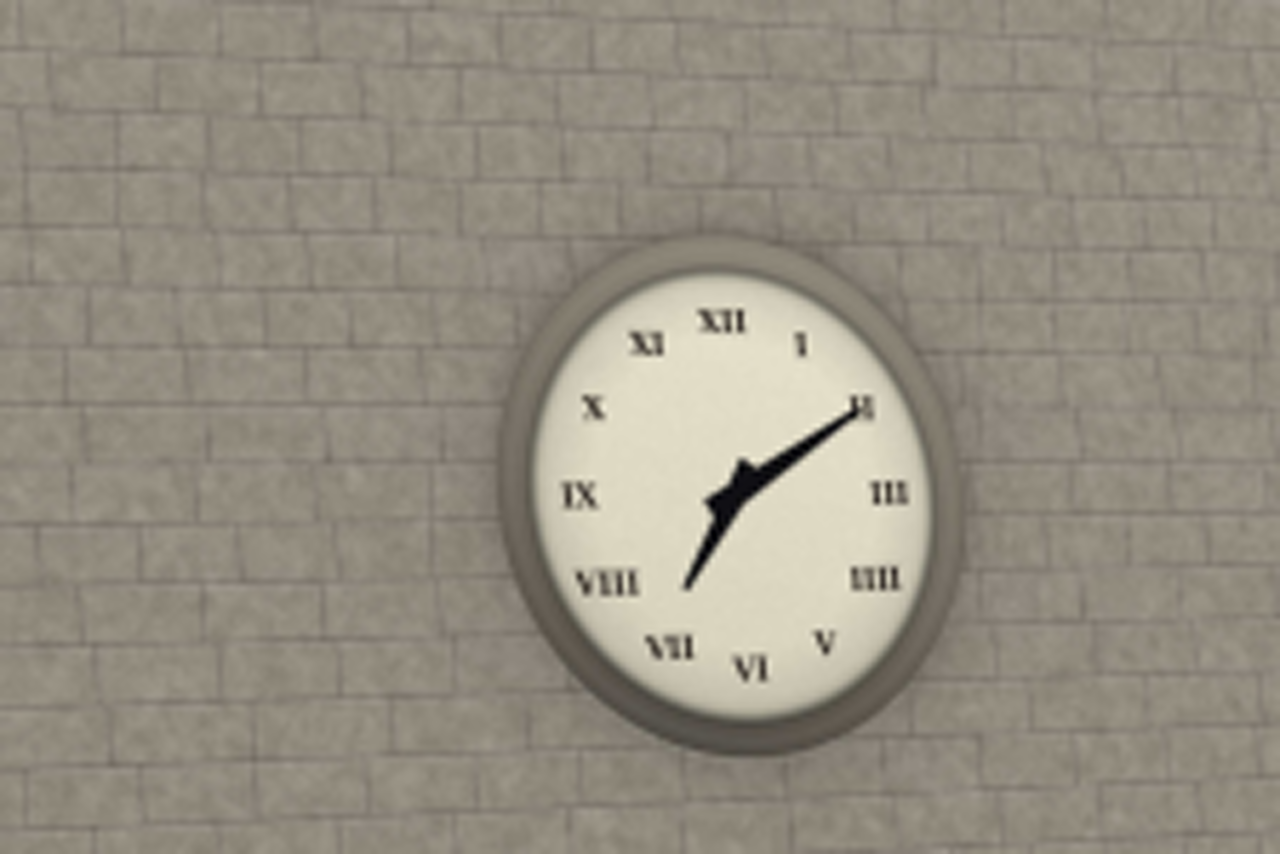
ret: **7:10**
